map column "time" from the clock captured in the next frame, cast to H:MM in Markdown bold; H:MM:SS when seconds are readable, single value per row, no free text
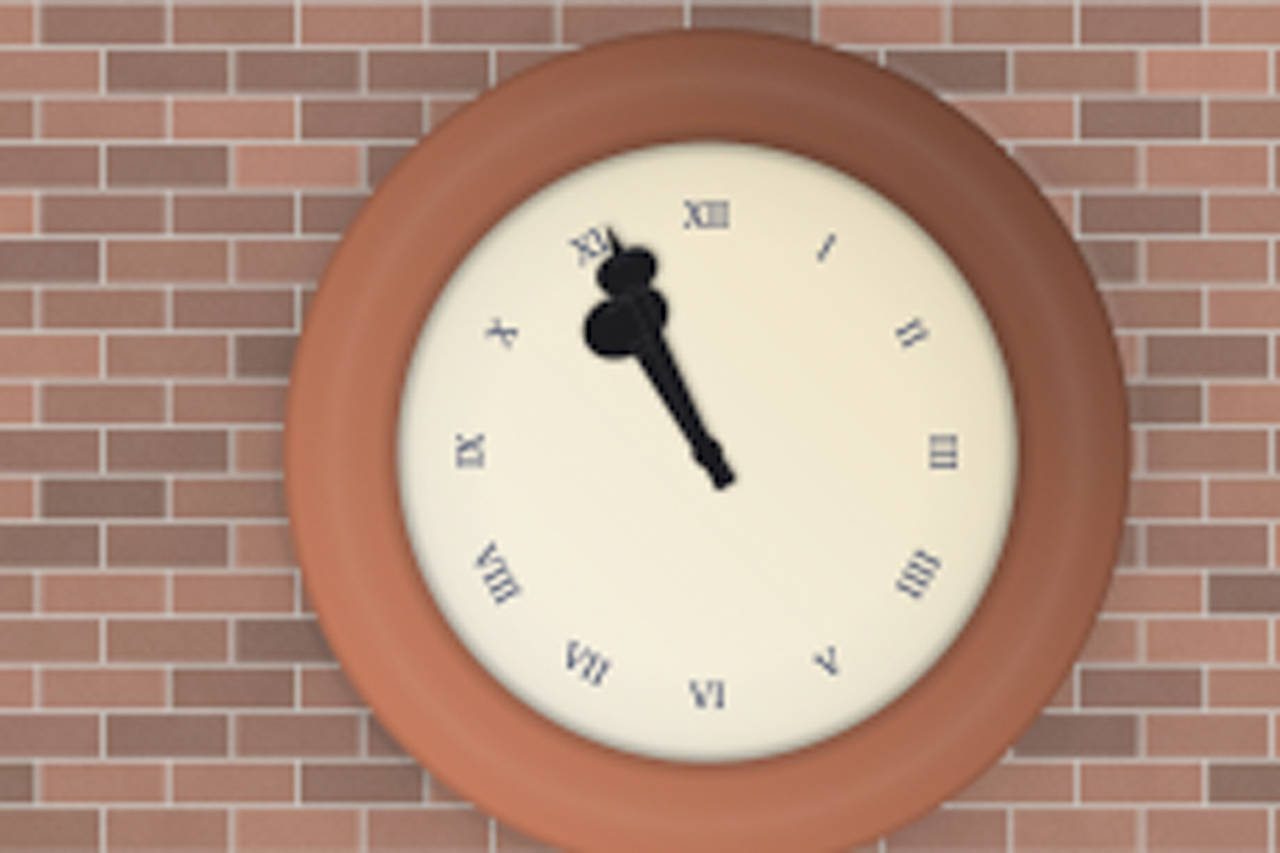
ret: **10:56**
